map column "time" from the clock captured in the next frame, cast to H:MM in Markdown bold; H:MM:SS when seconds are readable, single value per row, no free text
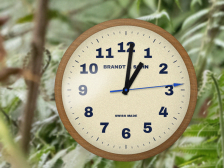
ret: **1:01:14**
